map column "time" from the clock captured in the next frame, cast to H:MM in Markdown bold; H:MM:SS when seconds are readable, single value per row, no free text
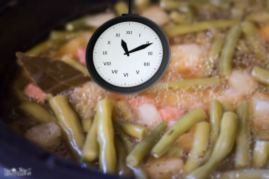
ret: **11:11**
